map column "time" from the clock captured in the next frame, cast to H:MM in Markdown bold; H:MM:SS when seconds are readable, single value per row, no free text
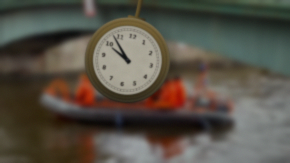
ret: **9:53**
